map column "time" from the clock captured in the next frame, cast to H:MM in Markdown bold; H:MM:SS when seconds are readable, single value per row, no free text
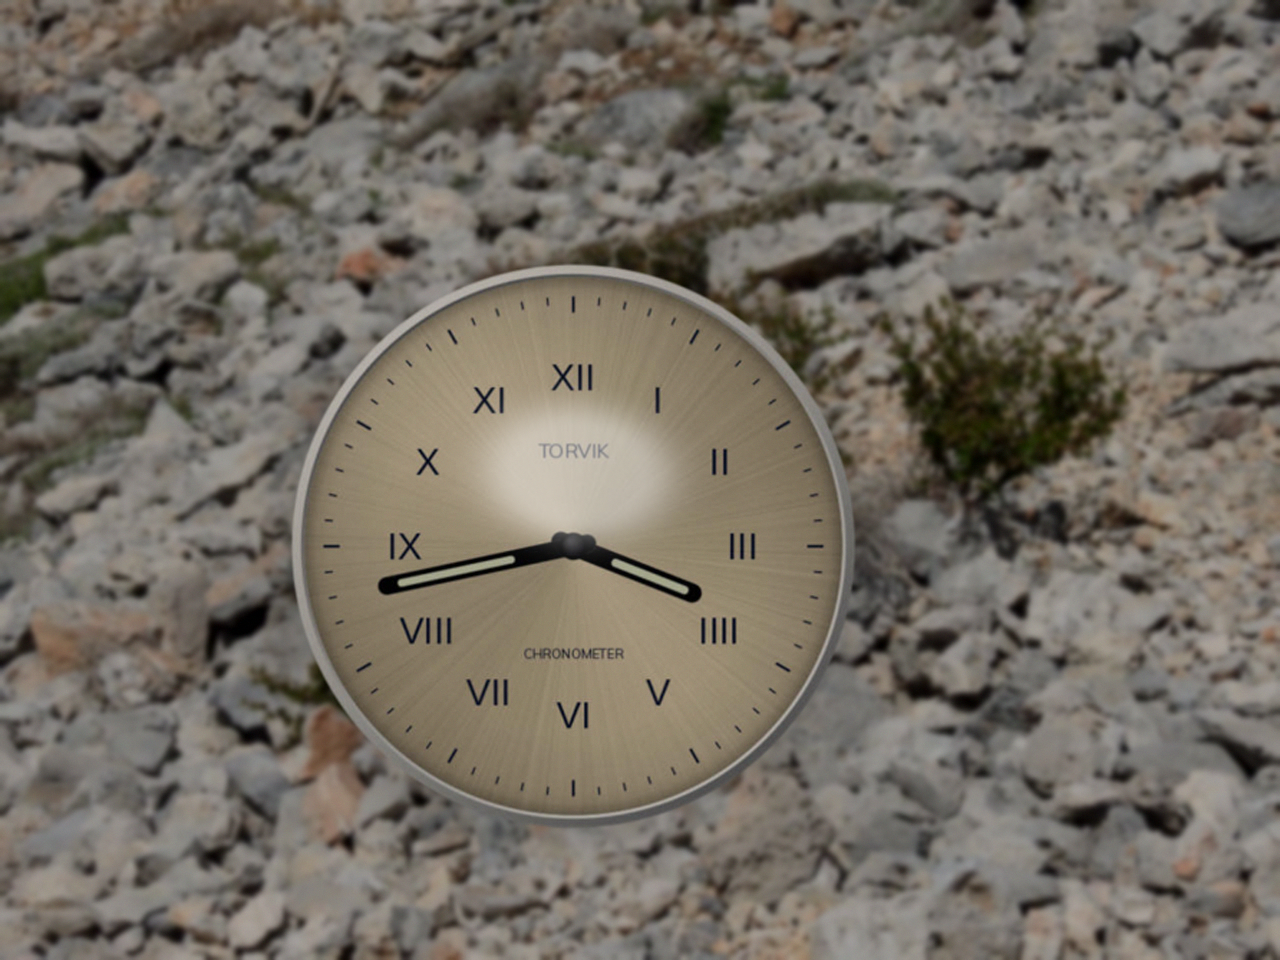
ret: **3:43**
